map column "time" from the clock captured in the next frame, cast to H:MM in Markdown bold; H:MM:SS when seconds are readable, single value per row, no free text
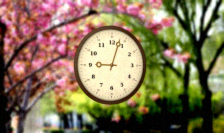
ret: **9:03**
